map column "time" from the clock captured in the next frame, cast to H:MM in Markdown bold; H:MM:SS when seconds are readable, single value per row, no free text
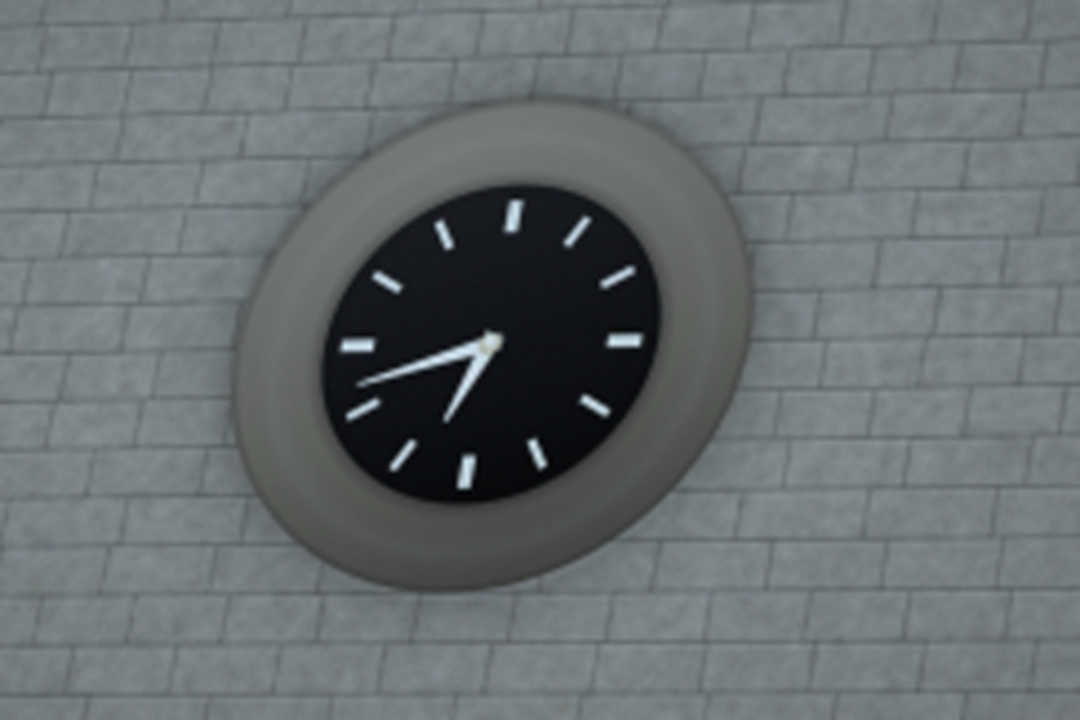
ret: **6:42**
